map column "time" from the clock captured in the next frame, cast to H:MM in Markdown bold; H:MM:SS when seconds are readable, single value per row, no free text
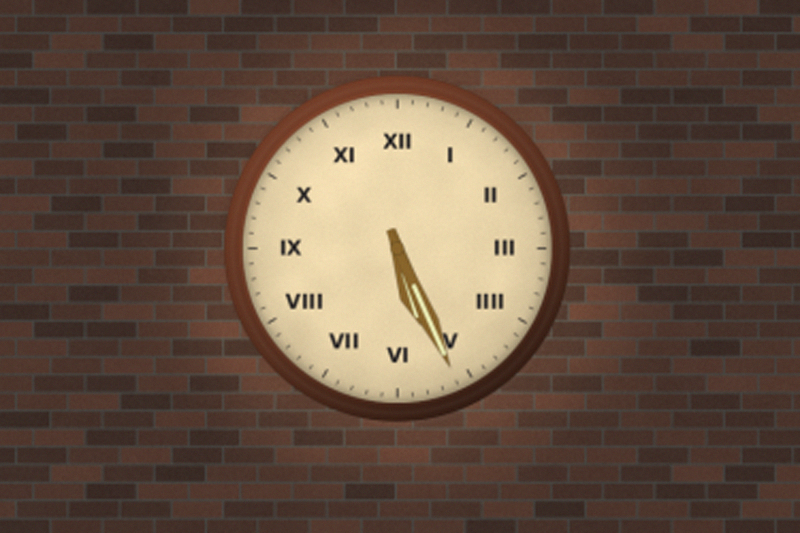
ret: **5:26**
